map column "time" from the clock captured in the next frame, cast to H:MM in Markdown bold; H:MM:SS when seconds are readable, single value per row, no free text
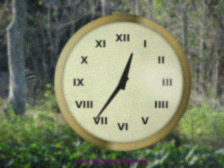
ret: **12:36**
